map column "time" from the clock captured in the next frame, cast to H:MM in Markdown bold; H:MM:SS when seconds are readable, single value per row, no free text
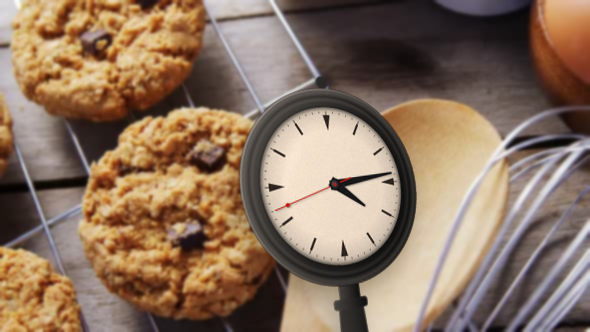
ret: **4:13:42**
